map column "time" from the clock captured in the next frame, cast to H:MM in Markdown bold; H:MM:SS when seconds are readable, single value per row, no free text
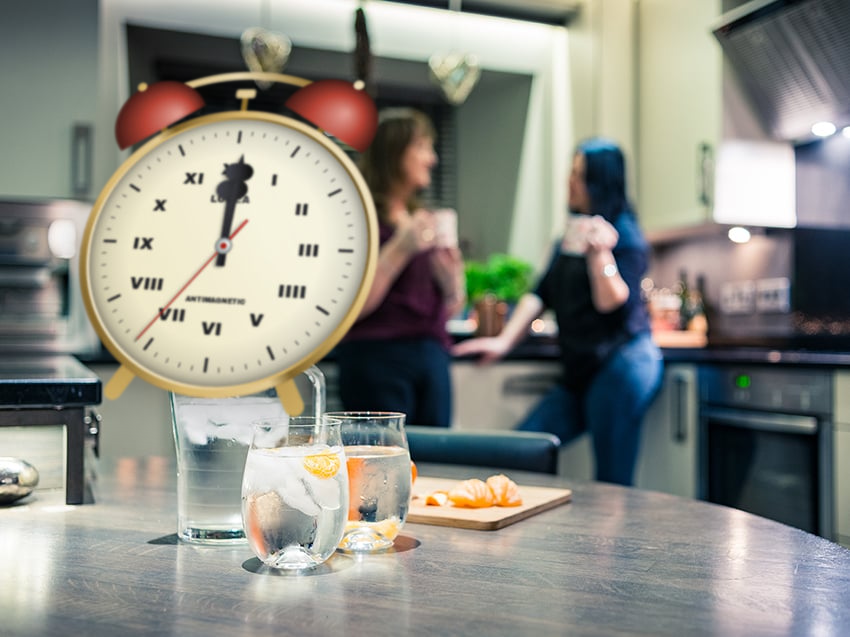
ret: **12:00:36**
